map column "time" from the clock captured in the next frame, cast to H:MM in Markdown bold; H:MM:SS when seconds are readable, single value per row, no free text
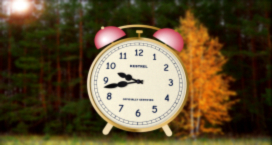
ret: **9:43**
